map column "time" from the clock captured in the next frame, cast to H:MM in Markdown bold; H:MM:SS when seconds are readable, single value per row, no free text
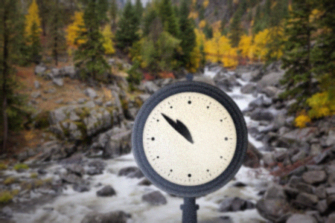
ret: **10:52**
